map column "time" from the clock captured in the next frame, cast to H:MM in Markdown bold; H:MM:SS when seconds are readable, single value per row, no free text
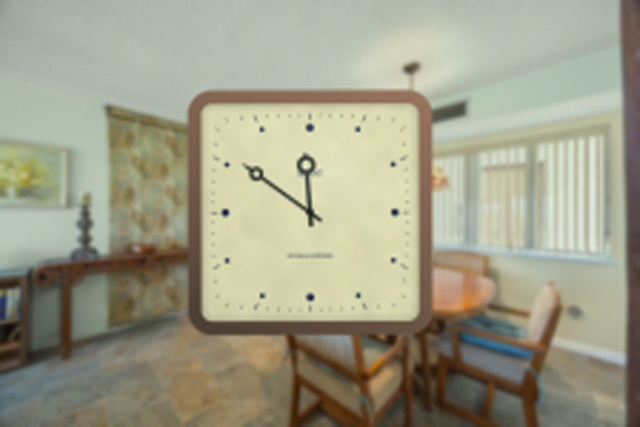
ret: **11:51**
